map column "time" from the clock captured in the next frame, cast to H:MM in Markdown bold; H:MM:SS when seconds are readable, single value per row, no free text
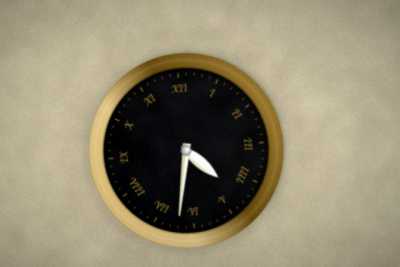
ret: **4:32**
